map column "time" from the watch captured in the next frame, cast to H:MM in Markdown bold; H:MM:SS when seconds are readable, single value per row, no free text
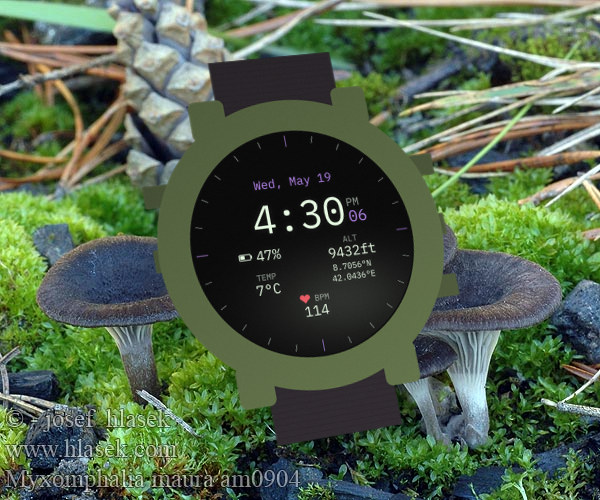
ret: **4:30:06**
